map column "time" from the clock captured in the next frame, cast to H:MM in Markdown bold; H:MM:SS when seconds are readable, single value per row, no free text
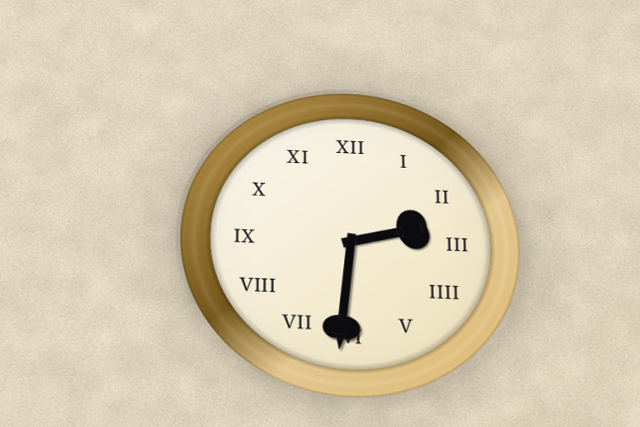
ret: **2:31**
